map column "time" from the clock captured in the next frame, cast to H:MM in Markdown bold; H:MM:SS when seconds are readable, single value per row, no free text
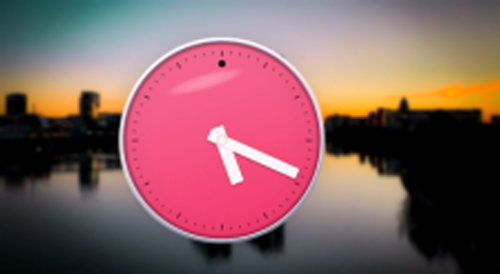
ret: **5:19**
